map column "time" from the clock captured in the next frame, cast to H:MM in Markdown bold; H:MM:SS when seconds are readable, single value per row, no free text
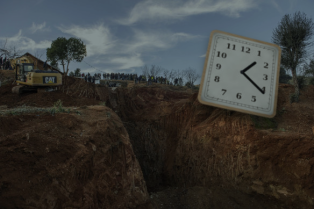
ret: **1:21**
